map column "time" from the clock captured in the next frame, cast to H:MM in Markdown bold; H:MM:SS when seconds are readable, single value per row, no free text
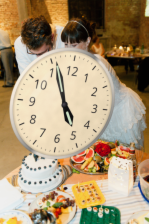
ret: **4:56**
